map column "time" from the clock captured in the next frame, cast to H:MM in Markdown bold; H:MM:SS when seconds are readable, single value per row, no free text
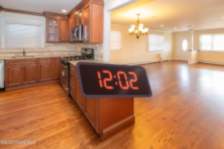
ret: **12:02**
